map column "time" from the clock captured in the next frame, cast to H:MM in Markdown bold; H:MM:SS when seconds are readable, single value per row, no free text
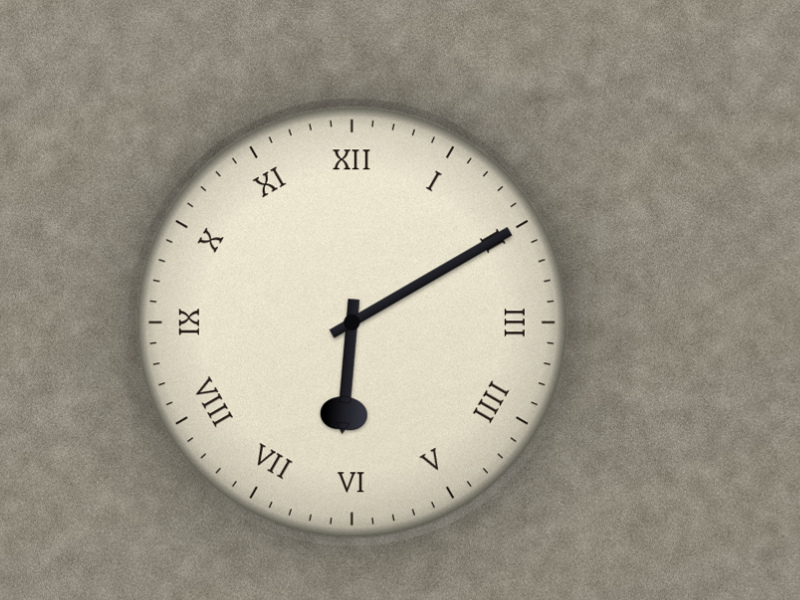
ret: **6:10**
